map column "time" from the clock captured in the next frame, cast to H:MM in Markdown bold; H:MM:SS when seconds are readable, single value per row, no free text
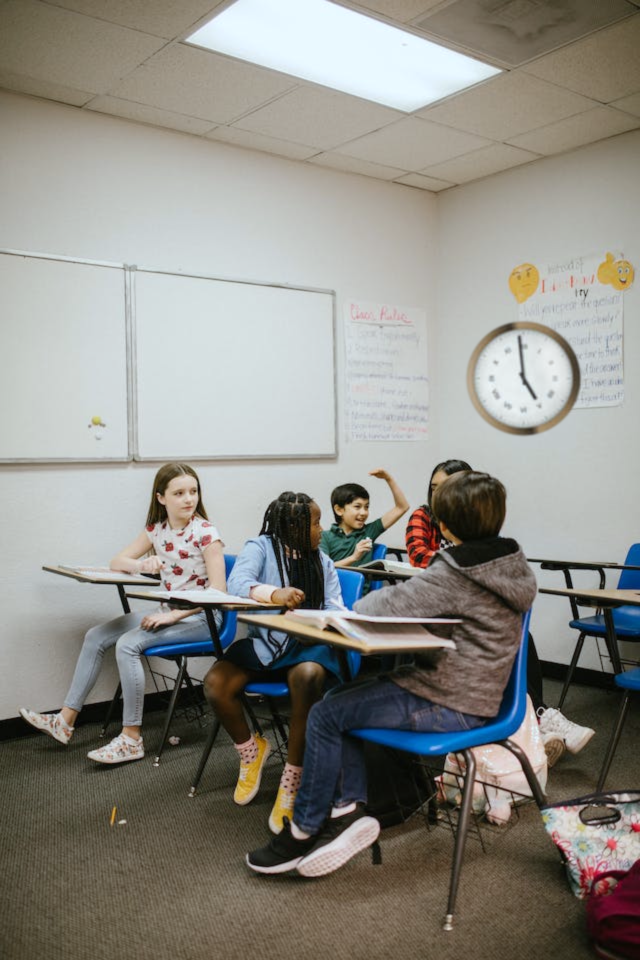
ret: **4:59**
